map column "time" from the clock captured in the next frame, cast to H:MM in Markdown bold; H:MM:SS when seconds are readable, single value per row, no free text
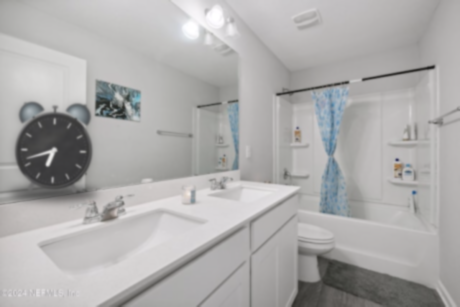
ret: **6:42**
